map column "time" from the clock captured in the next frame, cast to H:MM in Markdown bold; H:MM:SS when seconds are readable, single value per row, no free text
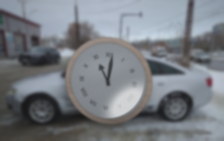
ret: **11:01**
